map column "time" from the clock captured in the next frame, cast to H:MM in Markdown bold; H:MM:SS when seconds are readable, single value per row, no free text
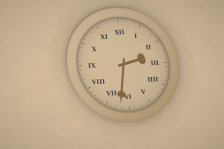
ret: **2:32**
